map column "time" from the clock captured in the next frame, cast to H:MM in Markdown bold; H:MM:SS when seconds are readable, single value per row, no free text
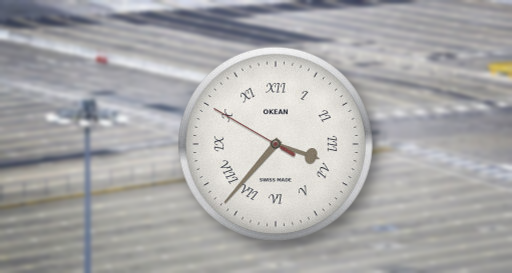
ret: **3:36:50**
